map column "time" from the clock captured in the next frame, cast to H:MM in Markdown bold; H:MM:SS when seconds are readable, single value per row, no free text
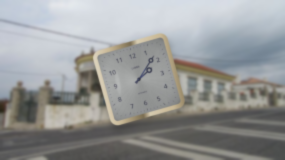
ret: **2:08**
